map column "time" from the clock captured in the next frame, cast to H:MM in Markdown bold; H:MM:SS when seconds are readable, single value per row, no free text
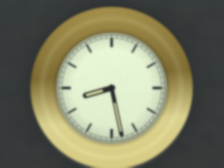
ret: **8:28**
